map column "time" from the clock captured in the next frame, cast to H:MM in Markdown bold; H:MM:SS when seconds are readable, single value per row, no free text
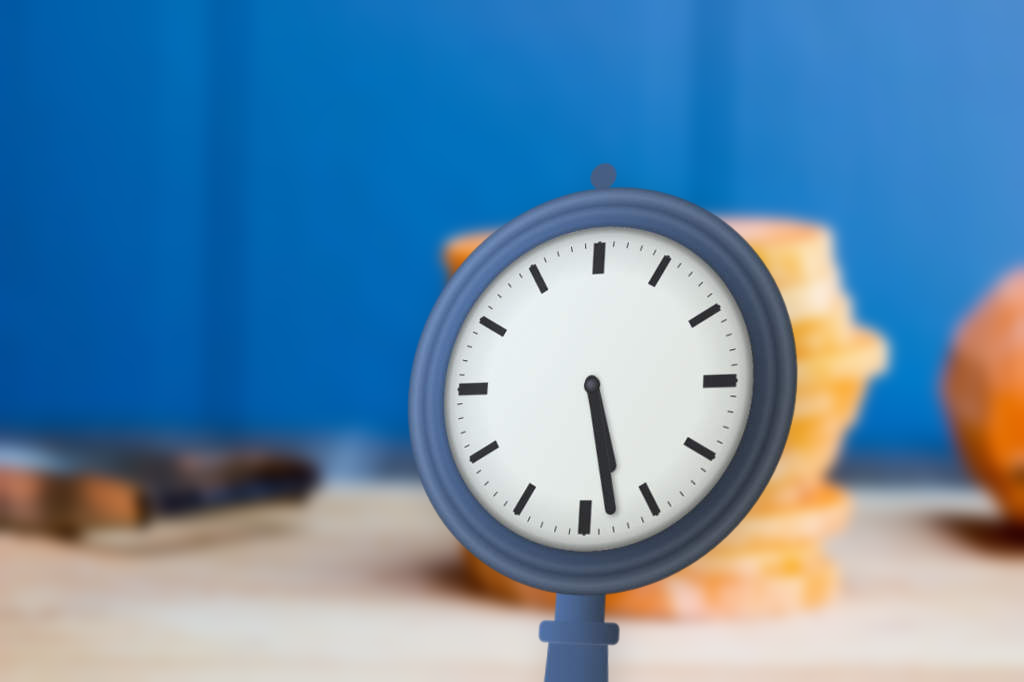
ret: **5:28**
